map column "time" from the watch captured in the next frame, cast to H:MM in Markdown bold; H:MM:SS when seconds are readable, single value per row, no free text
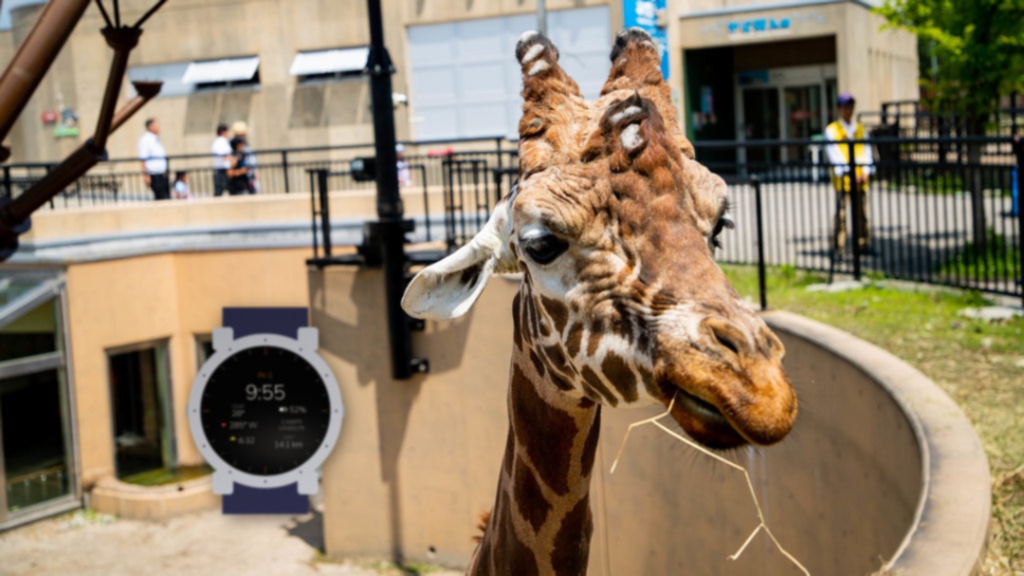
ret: **9:55**
